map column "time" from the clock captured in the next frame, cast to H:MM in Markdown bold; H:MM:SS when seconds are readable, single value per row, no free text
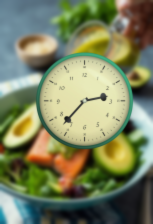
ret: **2:37**
